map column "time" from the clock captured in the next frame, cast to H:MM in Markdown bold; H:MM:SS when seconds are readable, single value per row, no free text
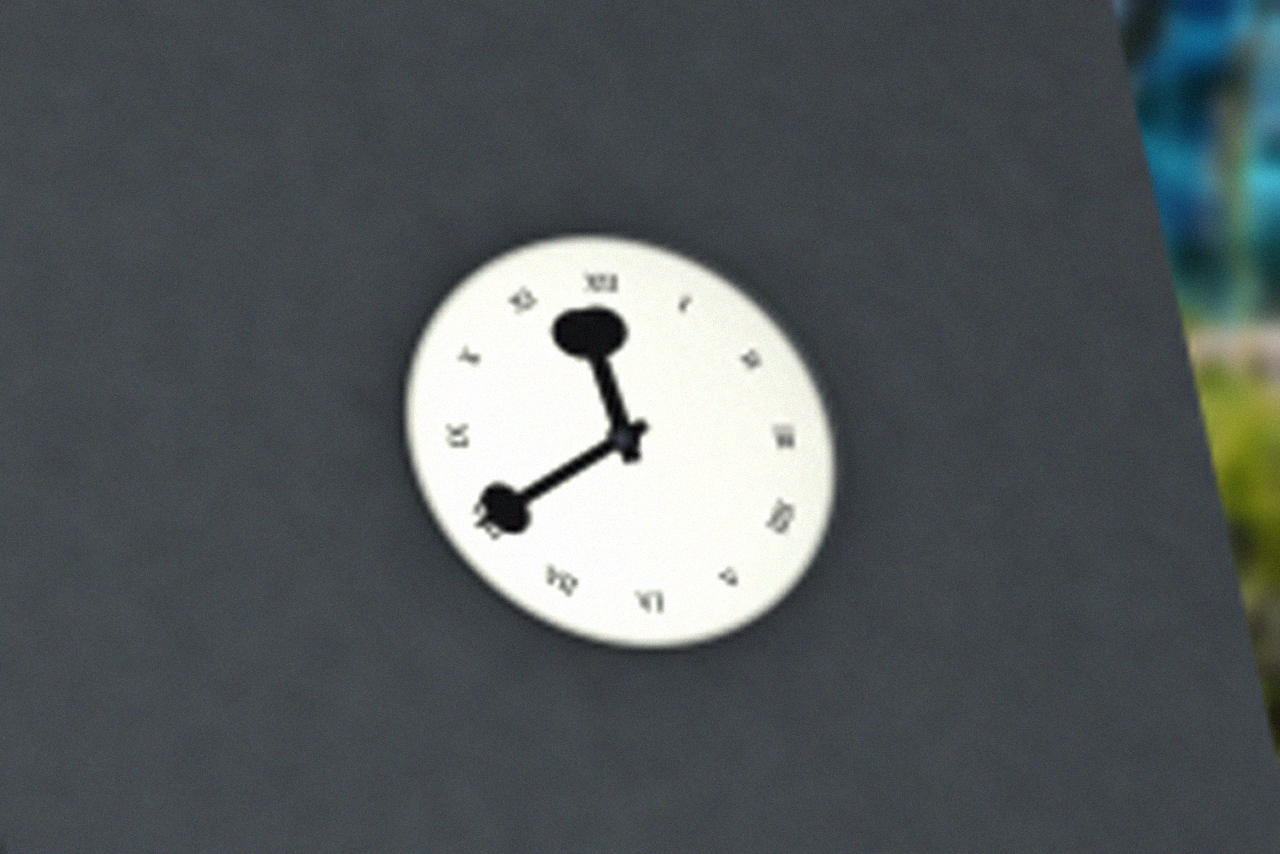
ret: **11:40**
